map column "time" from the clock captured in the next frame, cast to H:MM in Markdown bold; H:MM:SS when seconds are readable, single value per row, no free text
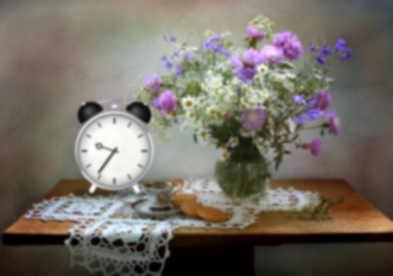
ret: **9:36**
